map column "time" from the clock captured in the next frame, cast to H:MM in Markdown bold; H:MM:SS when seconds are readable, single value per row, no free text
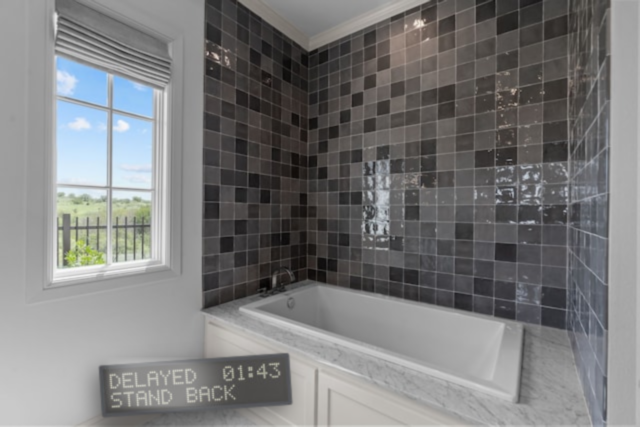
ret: **1:43**
